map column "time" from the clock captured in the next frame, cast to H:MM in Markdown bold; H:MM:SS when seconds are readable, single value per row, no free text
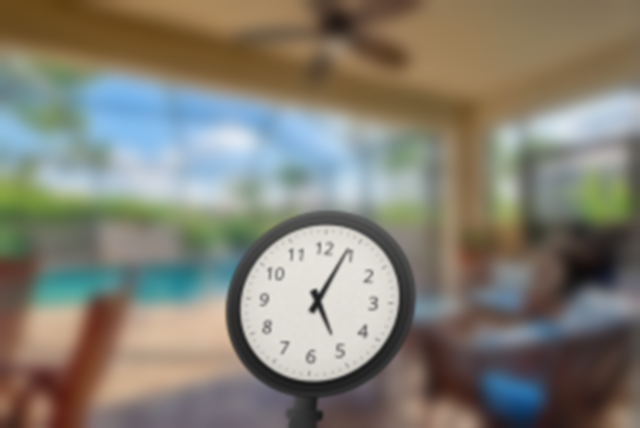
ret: **5:04**
